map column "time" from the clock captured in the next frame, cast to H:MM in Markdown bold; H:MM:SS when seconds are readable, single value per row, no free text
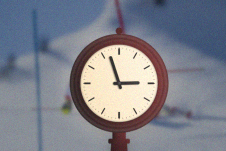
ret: **2:57**
